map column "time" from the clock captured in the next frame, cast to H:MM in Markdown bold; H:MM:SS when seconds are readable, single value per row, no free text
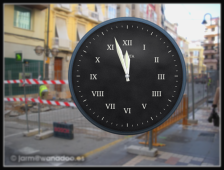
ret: **11:57**
